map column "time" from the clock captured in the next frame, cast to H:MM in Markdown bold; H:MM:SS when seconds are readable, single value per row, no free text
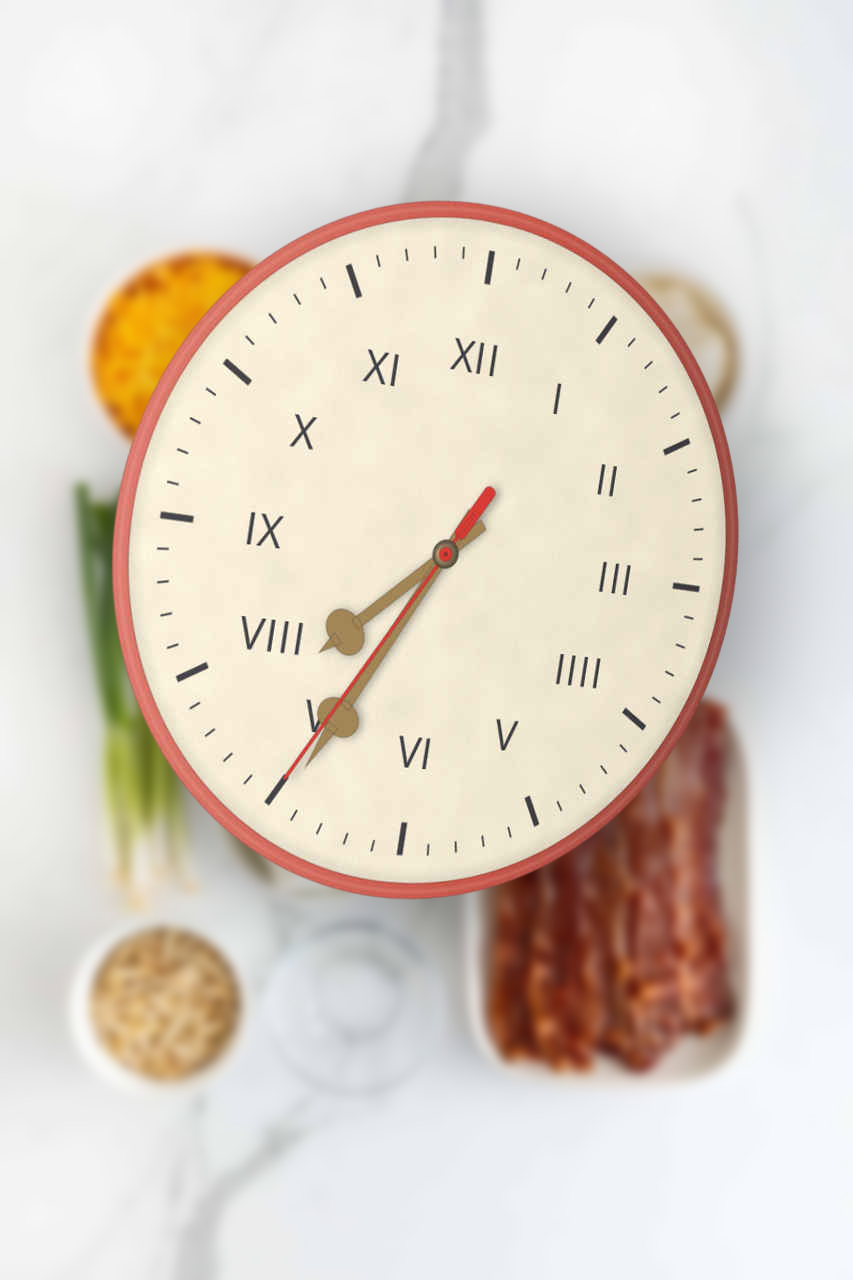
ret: **7:34:35**
